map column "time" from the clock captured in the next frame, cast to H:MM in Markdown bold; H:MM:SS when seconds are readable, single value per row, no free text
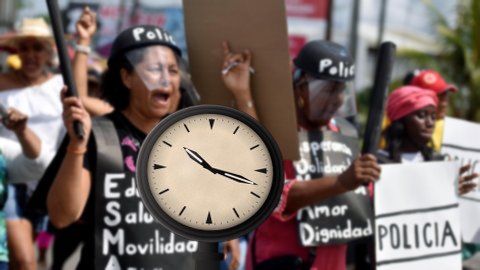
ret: **10:18**
